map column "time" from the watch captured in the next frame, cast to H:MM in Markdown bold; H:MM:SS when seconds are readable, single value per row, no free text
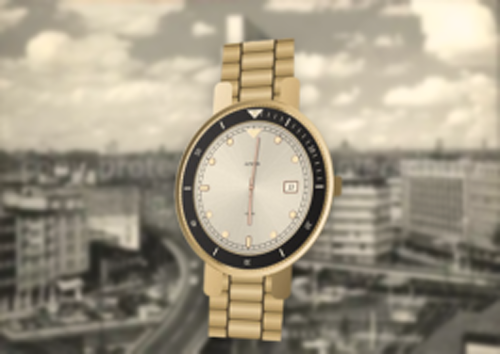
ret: **6:01**
